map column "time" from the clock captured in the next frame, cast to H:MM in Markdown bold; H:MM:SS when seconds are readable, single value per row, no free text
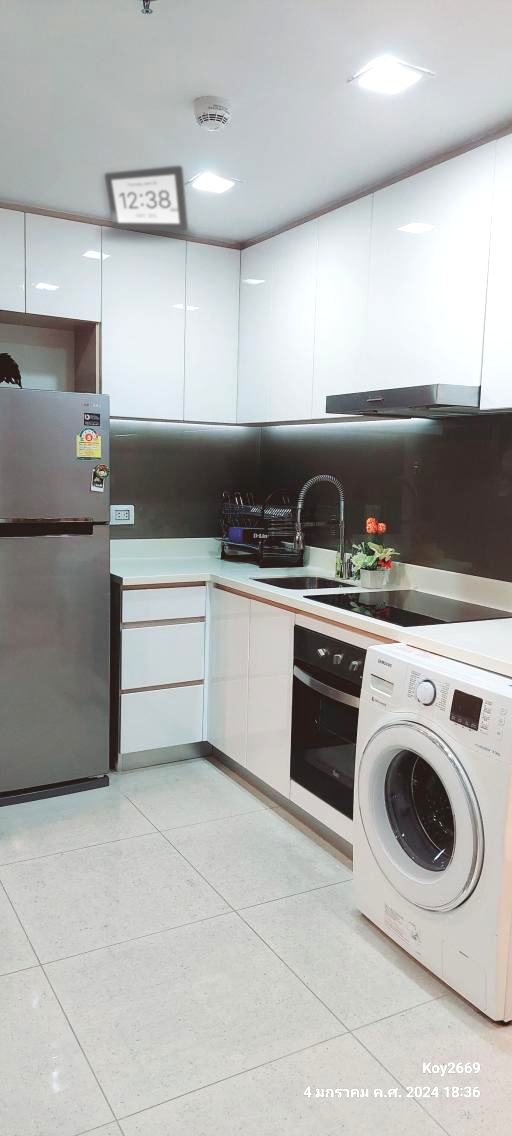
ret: **12:38**
